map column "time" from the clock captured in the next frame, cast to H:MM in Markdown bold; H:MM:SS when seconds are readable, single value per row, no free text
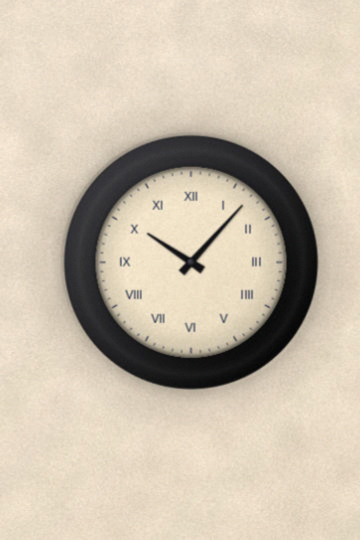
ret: **10:07**
